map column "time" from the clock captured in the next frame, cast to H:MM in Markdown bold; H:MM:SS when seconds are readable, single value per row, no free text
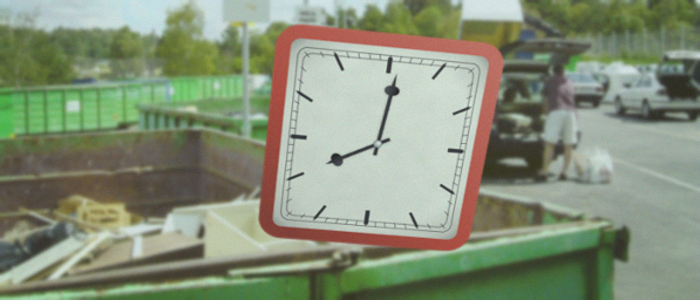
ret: **8:01**
